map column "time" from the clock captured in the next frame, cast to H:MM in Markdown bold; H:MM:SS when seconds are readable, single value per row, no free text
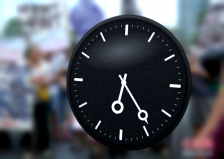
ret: **6:24**
